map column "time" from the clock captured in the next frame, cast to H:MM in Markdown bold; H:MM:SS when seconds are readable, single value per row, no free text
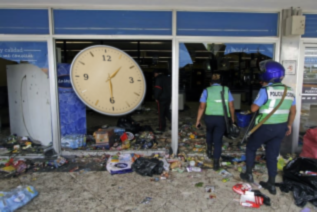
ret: **1:30**
